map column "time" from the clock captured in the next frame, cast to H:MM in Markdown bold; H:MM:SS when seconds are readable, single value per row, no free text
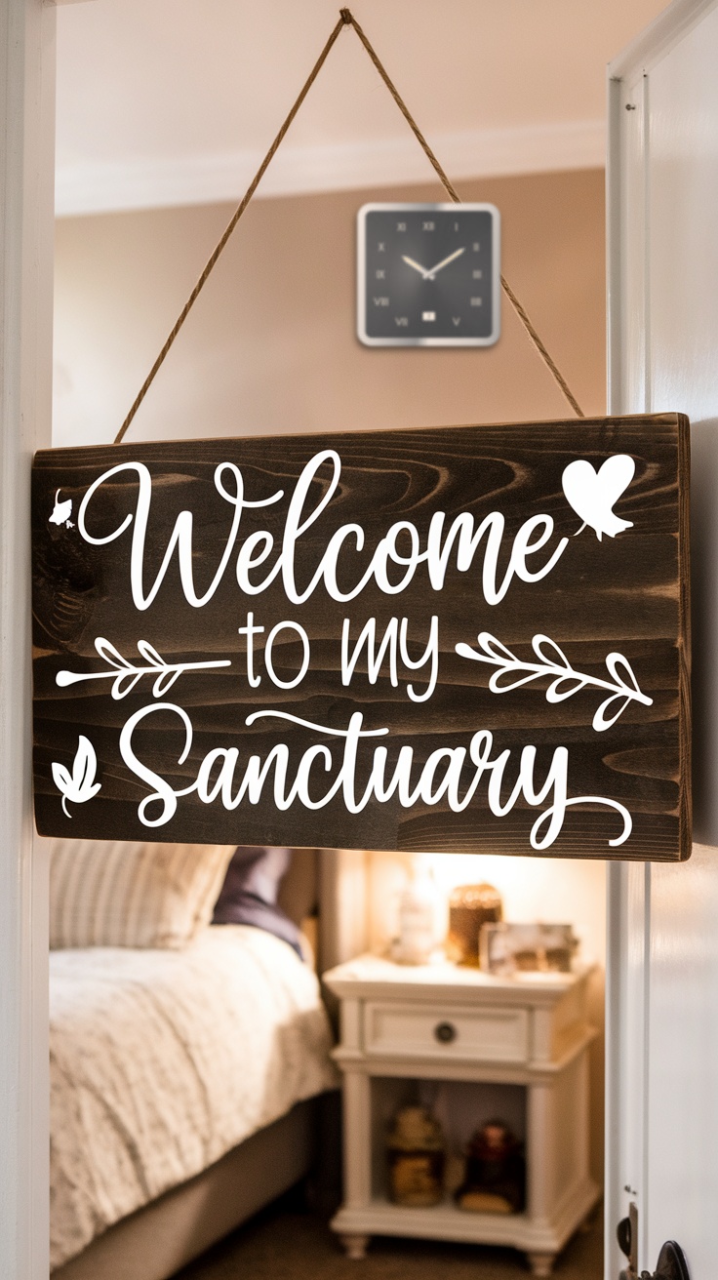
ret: **10:09**
